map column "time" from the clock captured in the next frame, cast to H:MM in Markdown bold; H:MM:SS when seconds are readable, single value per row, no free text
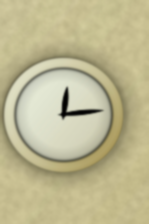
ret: **12:14**
